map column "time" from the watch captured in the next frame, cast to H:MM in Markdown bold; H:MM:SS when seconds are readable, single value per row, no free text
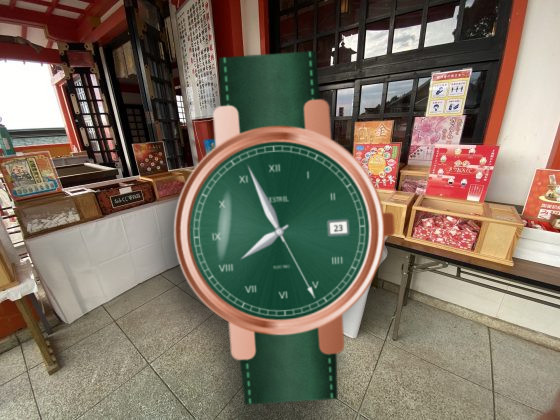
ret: **7:56:26**
